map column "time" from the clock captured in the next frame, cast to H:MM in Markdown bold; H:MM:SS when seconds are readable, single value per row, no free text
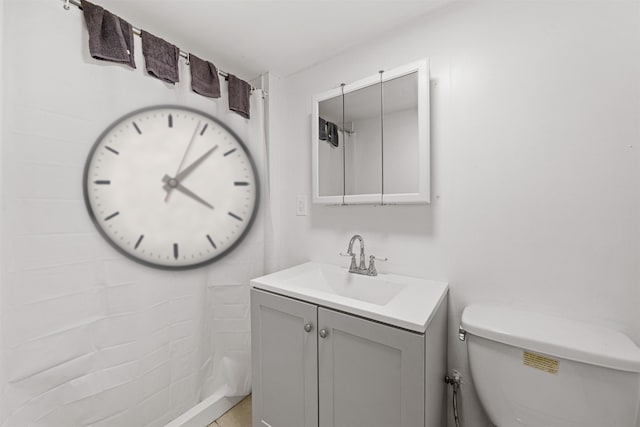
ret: **4:08:04**
